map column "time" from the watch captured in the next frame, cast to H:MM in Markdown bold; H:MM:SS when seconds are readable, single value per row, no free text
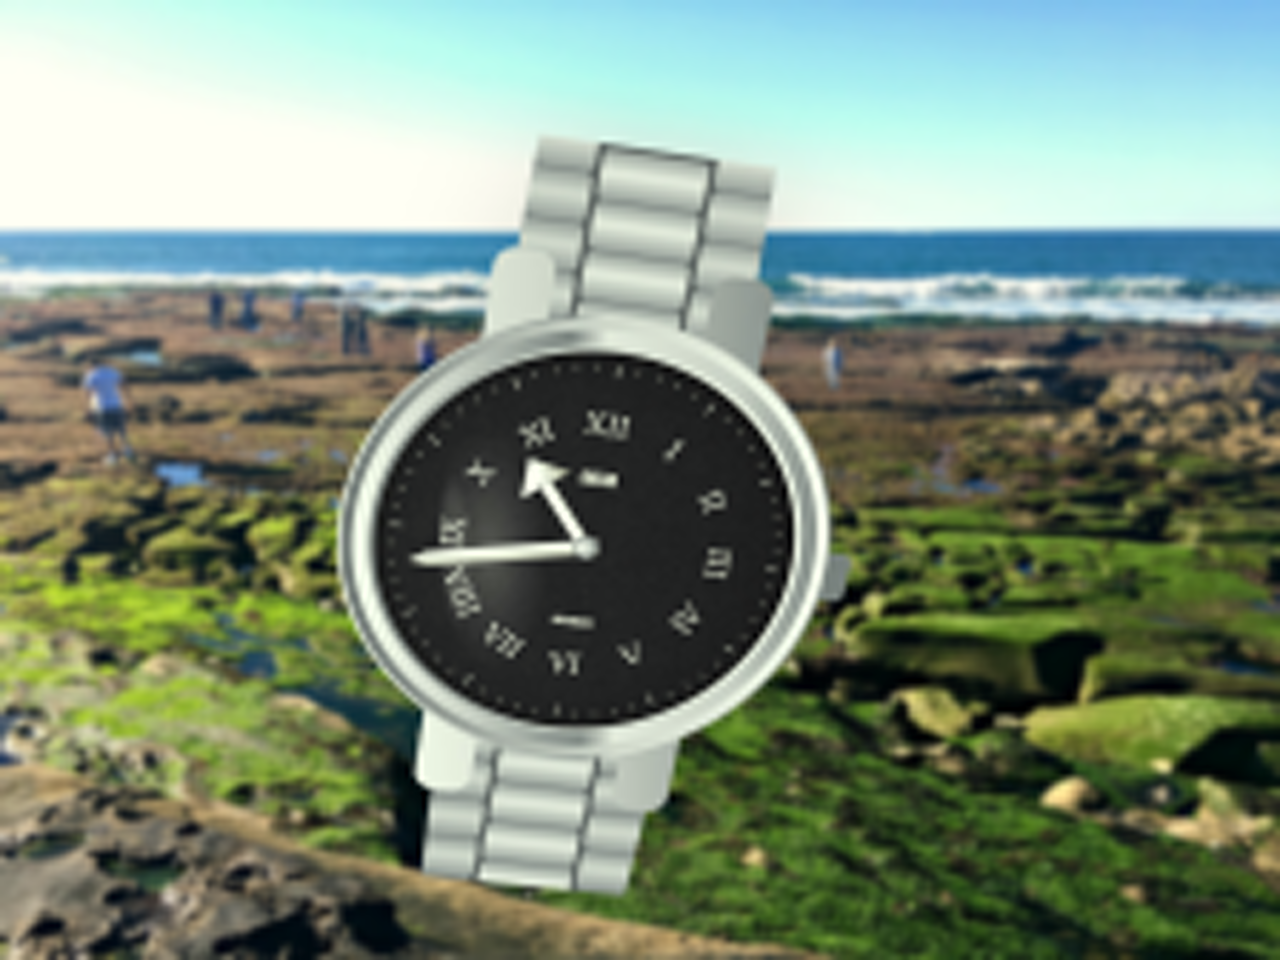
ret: **10:43**
